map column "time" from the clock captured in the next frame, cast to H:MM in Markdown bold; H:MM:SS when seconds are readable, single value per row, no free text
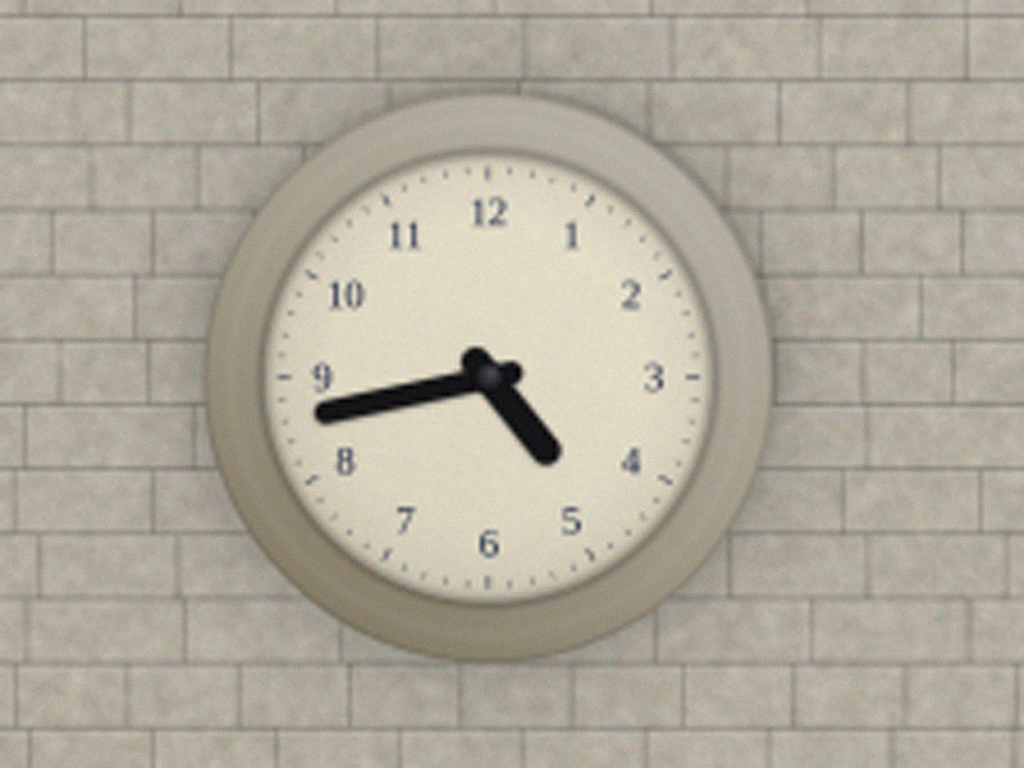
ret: **4:43**
